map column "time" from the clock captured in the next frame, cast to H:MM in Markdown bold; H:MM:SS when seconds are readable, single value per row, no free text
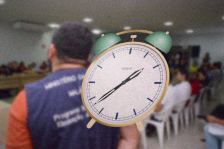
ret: **1:38**
